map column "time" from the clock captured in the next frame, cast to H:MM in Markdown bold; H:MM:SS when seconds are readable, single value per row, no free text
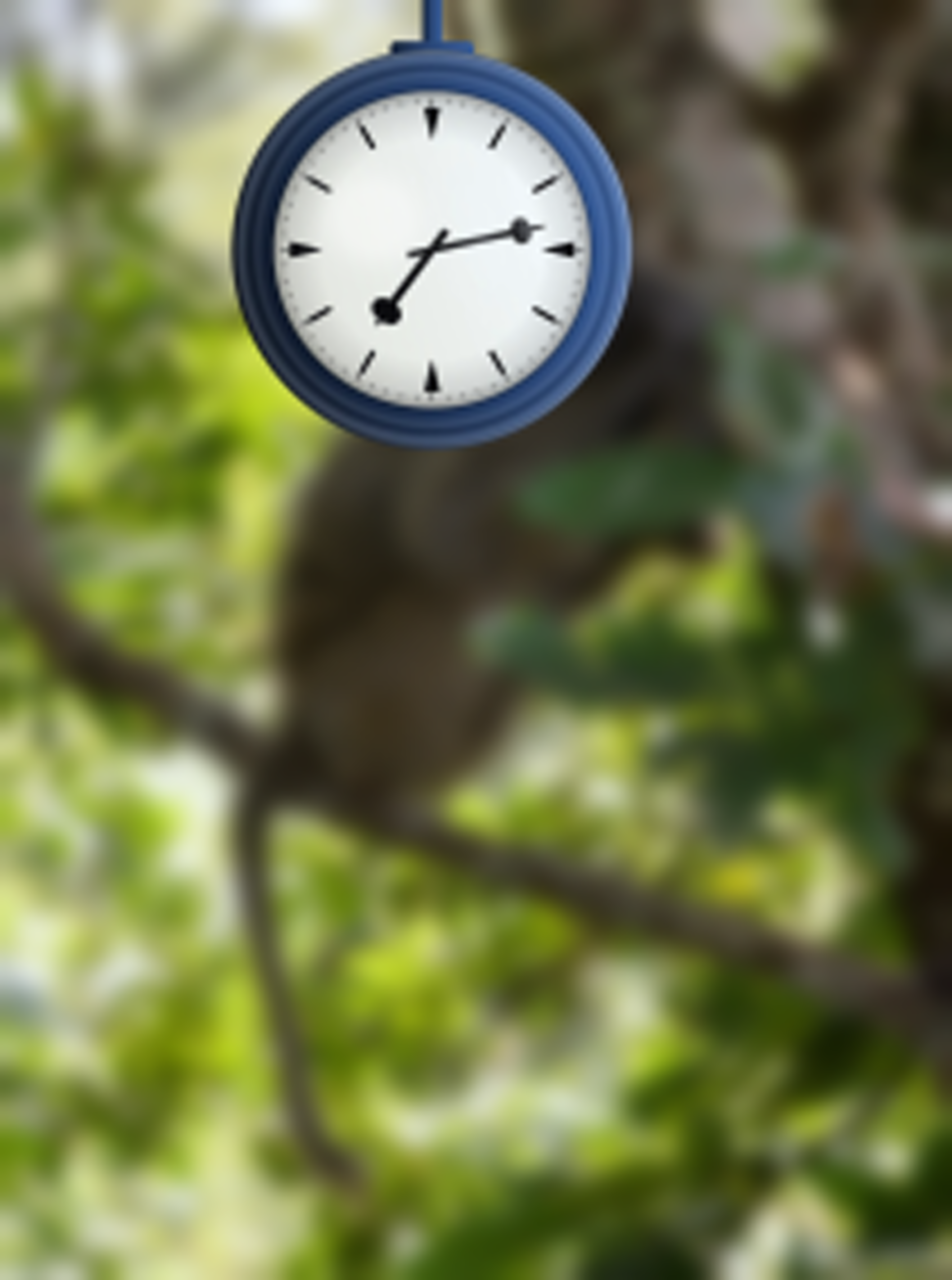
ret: **7:13**
